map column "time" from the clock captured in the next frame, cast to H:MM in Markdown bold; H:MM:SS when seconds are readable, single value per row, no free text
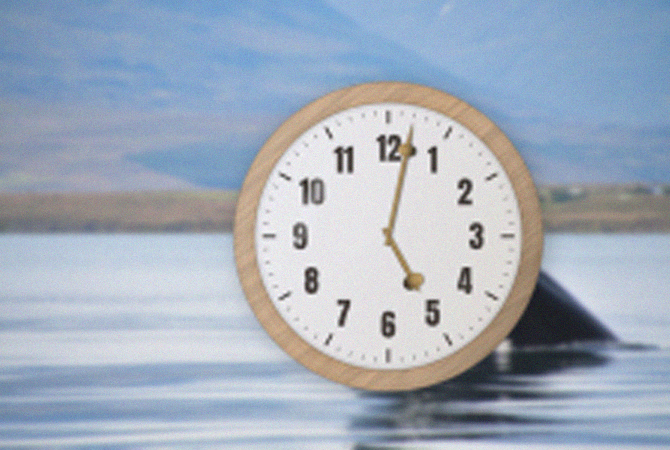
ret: **5:02**
